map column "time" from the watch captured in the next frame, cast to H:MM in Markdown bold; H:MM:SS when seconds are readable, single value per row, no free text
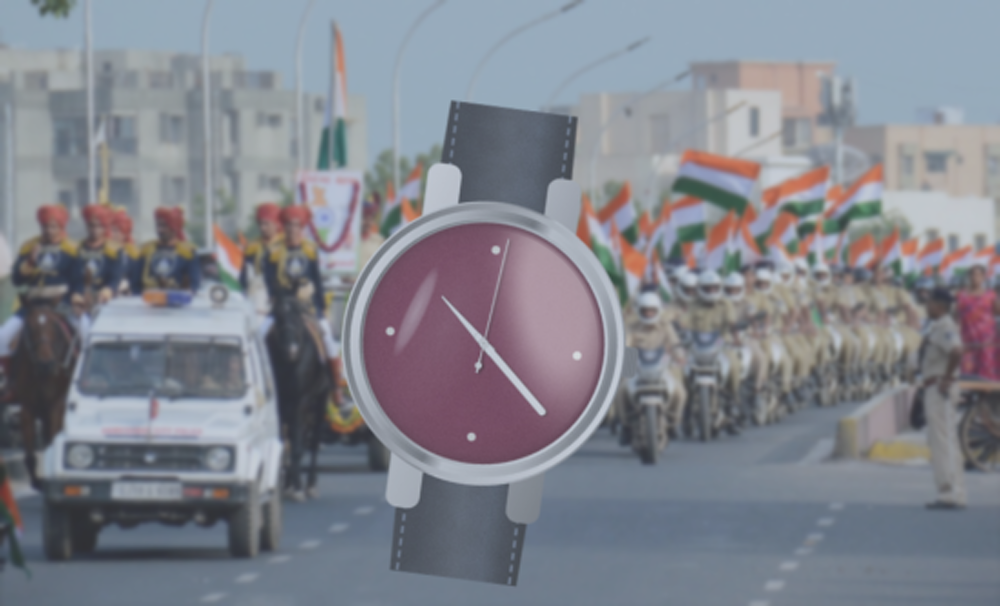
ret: **10:22:01**
